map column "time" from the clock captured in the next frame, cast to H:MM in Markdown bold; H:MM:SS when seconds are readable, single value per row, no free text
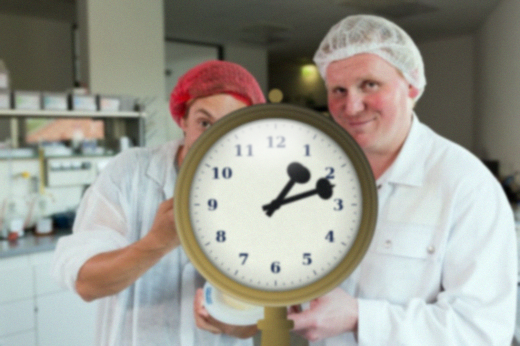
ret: **1:12**
